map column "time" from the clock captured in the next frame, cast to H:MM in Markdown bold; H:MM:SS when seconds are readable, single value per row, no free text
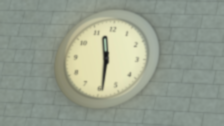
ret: **11:29**
